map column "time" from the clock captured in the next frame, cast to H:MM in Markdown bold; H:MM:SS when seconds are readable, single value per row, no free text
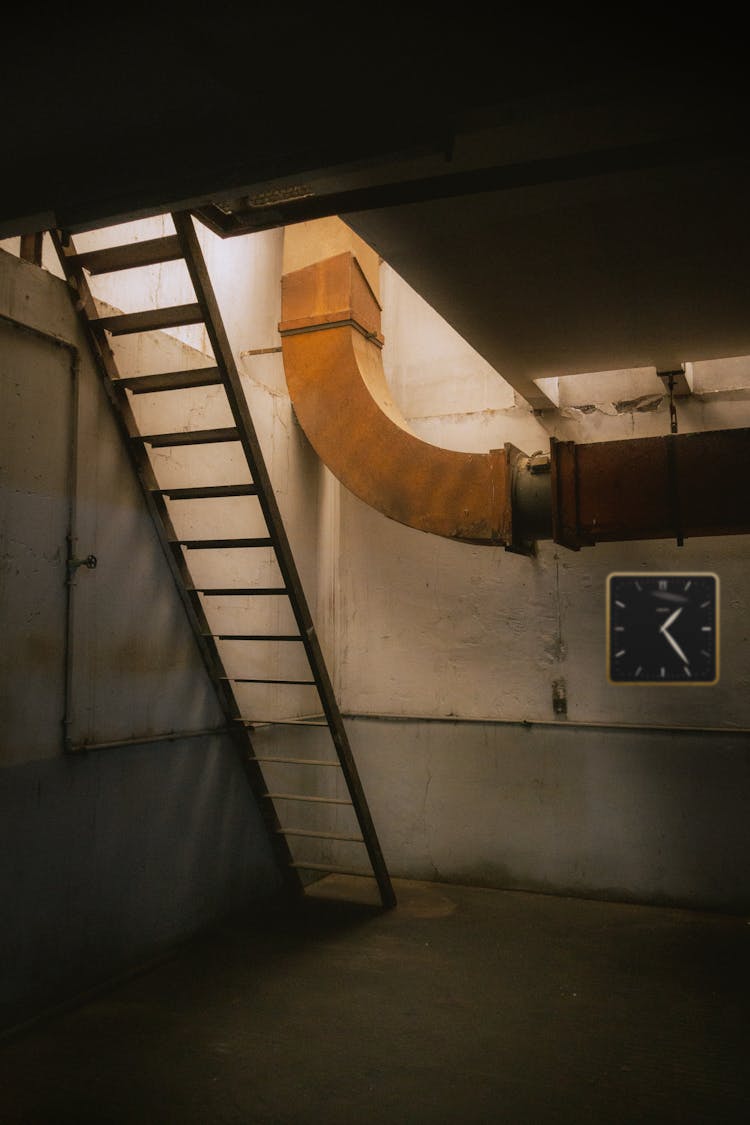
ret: **1:24**
